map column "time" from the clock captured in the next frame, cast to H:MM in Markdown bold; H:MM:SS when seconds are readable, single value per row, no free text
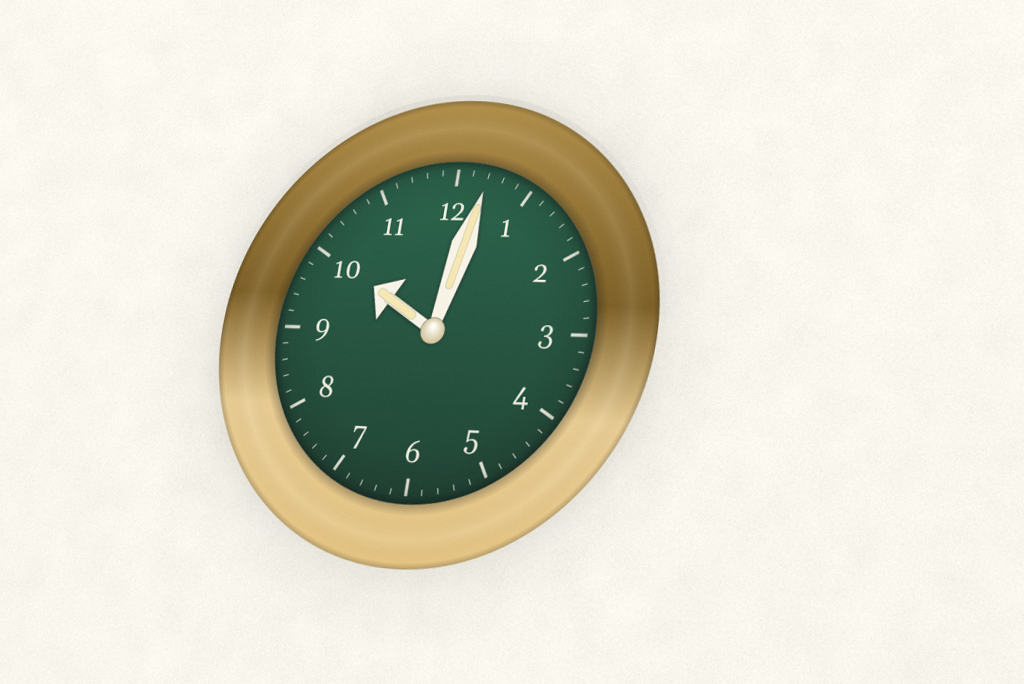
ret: **10:02**
